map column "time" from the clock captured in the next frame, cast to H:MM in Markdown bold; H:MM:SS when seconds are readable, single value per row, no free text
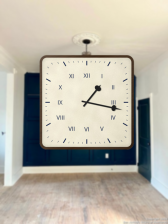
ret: **1:17**
